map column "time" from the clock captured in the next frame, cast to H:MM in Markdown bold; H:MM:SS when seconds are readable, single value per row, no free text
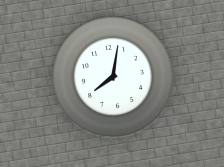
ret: **8:03**
